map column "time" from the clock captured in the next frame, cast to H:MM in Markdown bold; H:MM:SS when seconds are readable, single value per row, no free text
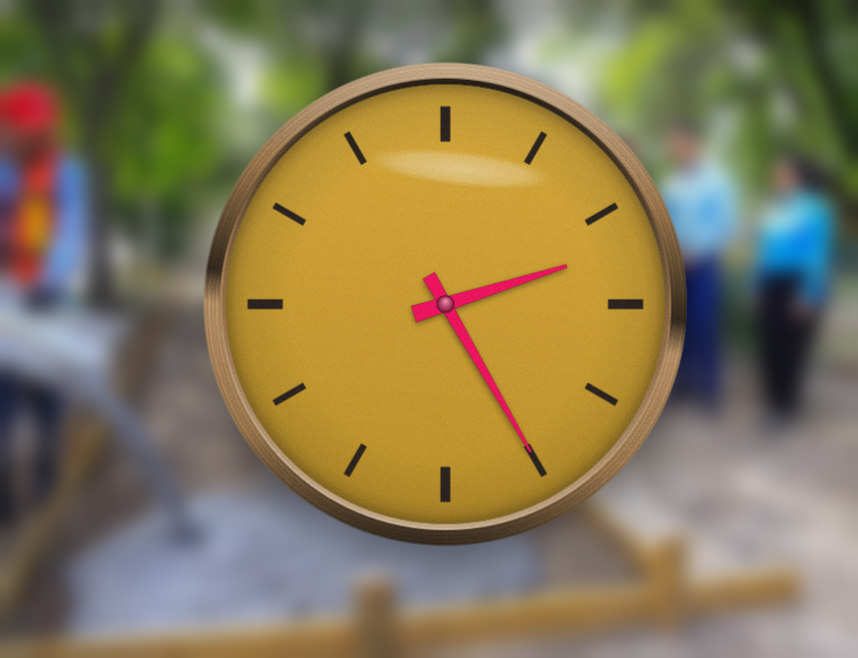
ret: **2:25**
